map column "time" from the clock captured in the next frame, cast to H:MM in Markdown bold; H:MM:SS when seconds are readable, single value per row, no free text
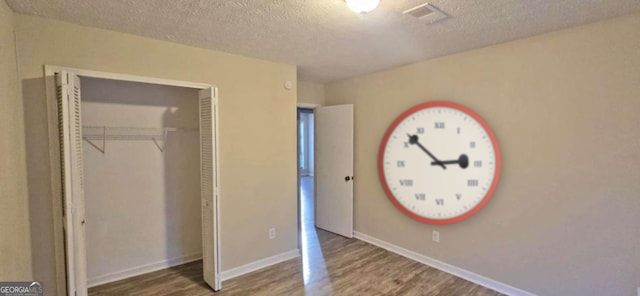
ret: **2:52**
